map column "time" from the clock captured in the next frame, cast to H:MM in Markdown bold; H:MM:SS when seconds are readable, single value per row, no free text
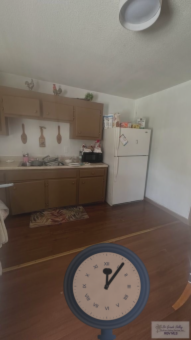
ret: **12:06**
